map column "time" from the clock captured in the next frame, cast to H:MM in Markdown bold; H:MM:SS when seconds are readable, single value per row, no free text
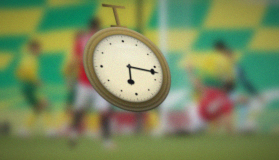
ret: **6:17**
